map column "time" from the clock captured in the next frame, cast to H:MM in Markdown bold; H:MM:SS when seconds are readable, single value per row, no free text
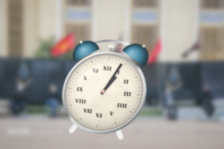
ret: **1:04**
